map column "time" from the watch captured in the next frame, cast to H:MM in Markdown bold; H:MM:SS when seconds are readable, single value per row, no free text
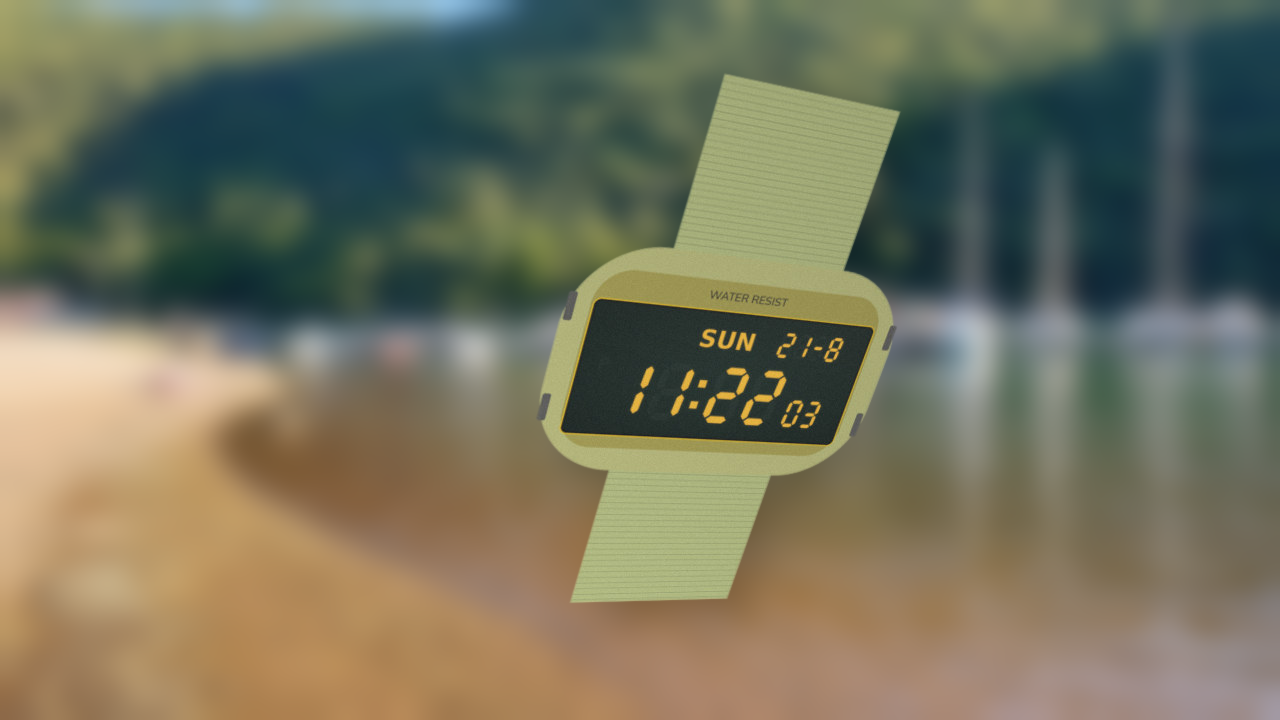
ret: **11:22:03**
